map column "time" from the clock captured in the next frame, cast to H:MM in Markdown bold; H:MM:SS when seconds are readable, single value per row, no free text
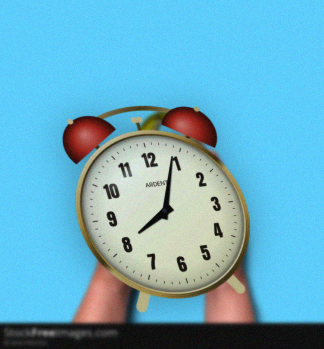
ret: **8:04**
